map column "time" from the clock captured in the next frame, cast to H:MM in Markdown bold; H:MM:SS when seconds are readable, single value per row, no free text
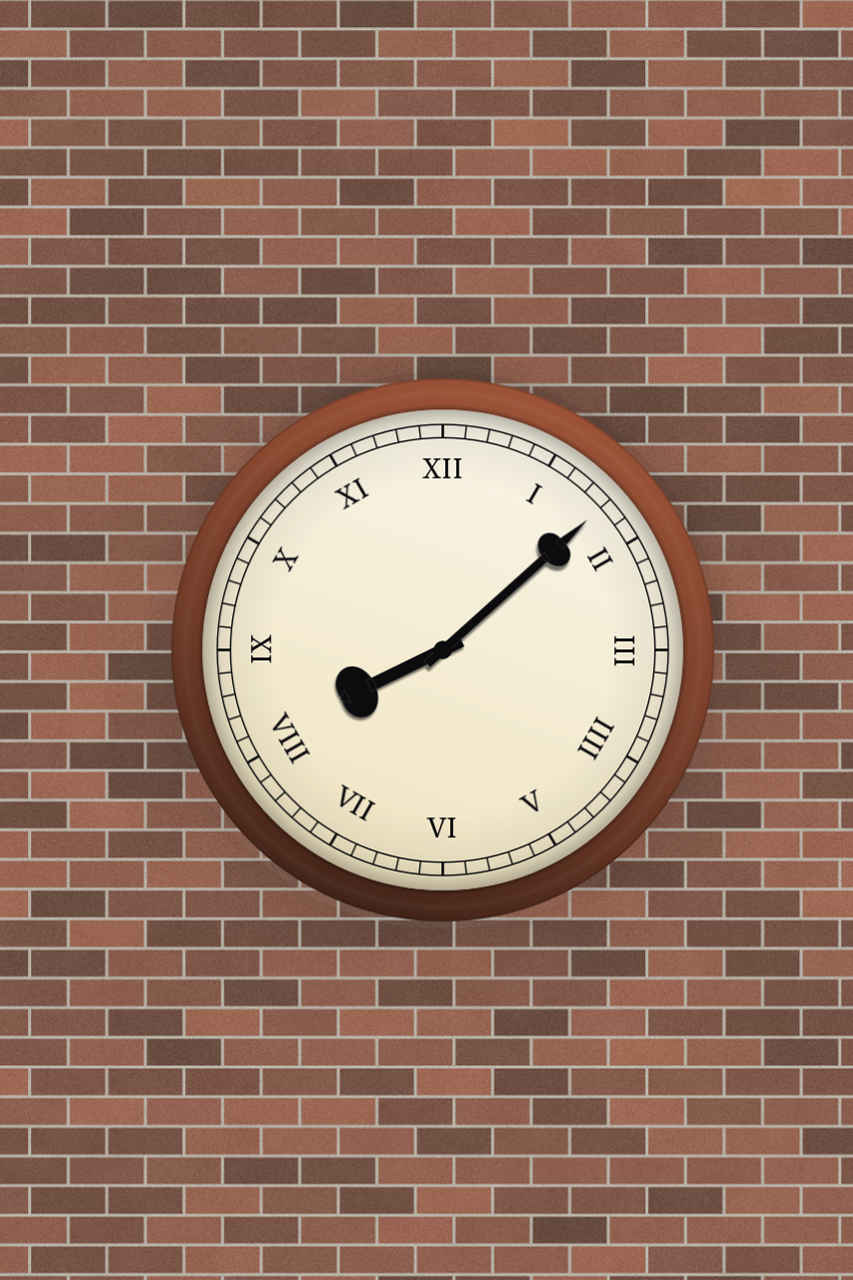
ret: **8:08**
